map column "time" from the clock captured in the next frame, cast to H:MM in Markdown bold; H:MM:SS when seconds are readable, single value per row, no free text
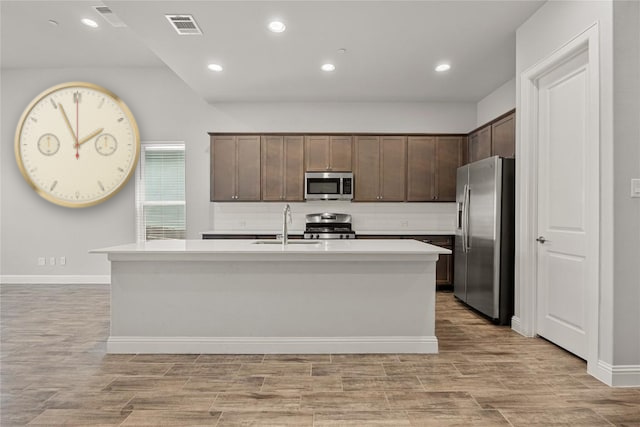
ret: **1:56**
